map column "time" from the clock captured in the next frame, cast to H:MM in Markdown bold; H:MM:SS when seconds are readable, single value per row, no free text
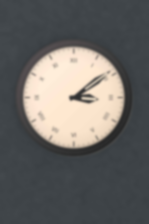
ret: **3:09**
